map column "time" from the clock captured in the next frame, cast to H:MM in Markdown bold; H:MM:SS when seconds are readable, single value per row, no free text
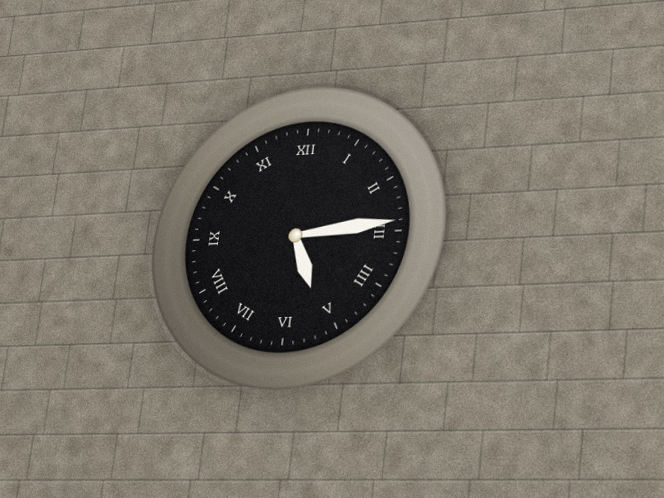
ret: **5:14**
